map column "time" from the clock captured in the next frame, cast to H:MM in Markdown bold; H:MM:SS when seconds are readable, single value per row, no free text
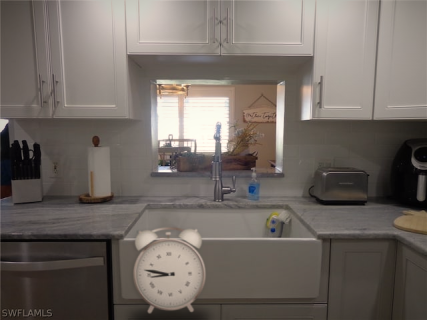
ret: **8:47**
